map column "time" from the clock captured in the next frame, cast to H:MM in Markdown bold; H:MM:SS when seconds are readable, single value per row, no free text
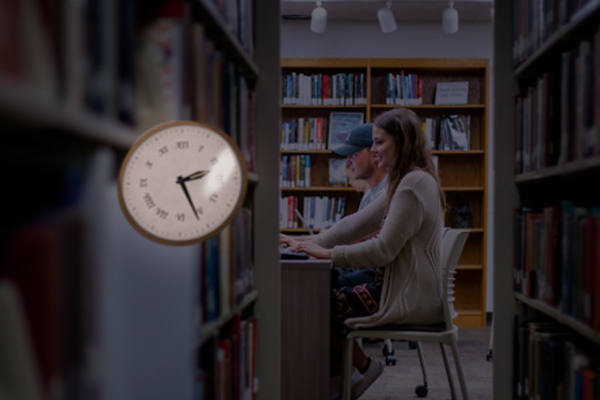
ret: **2:26**
